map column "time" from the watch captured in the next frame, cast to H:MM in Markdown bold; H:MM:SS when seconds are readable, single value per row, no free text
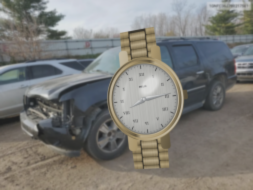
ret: **8:14**
